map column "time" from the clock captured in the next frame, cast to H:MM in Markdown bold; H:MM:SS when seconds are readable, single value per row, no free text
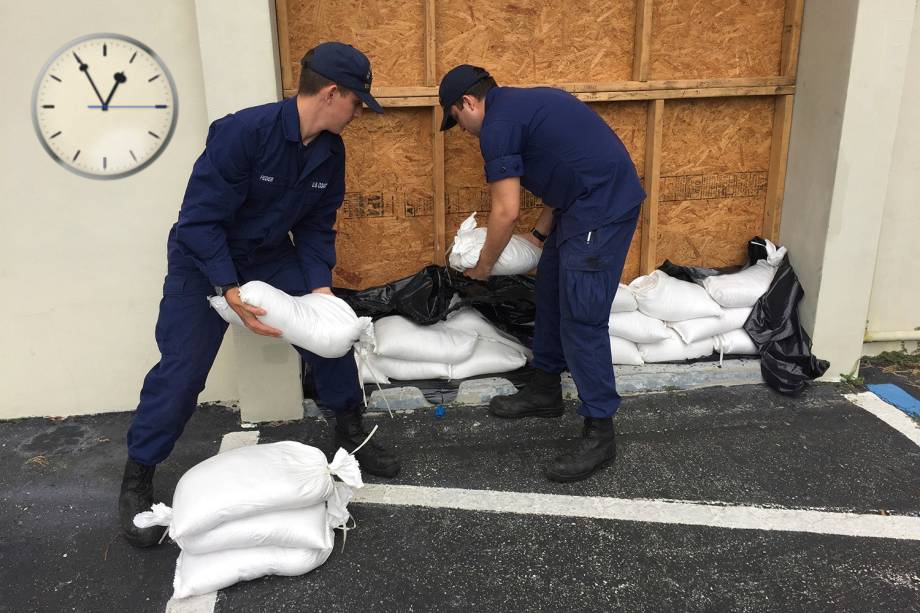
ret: **12:55:15**
